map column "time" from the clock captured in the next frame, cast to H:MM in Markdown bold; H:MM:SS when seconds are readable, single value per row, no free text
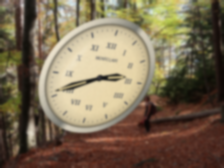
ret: **2:41**
